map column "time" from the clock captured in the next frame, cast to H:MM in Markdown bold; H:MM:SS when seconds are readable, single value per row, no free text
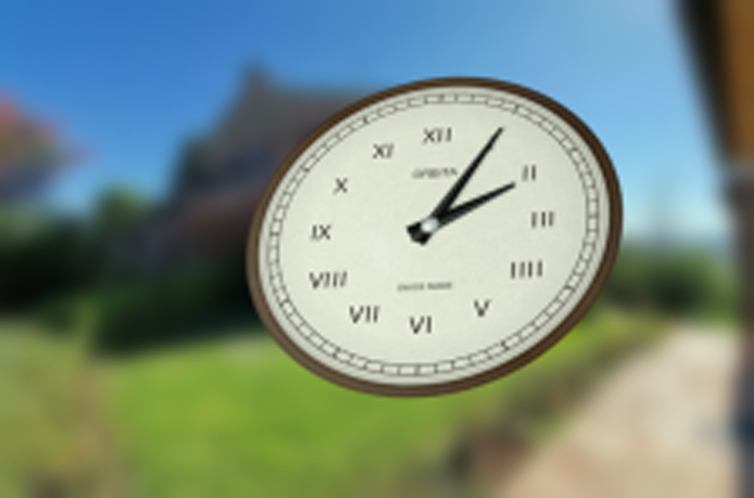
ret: **2:05**
